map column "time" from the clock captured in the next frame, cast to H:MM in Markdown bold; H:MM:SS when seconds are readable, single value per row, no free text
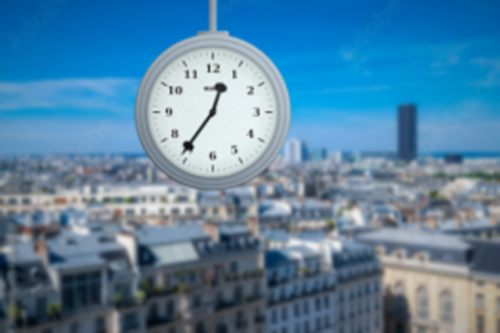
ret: **12:36**
